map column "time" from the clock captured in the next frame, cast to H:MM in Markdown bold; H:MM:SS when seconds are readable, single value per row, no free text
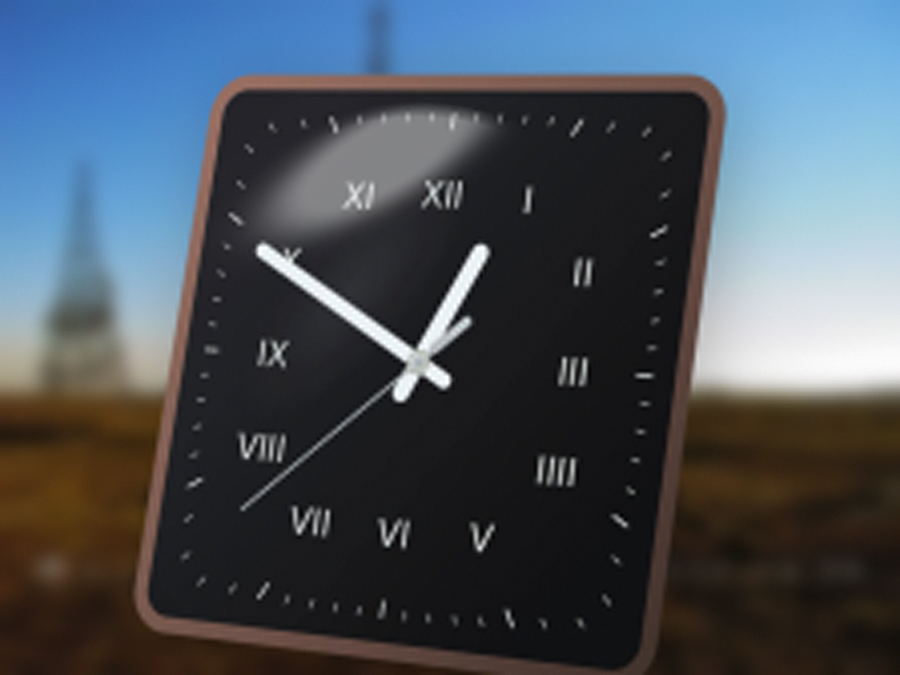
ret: **12:49:38**
